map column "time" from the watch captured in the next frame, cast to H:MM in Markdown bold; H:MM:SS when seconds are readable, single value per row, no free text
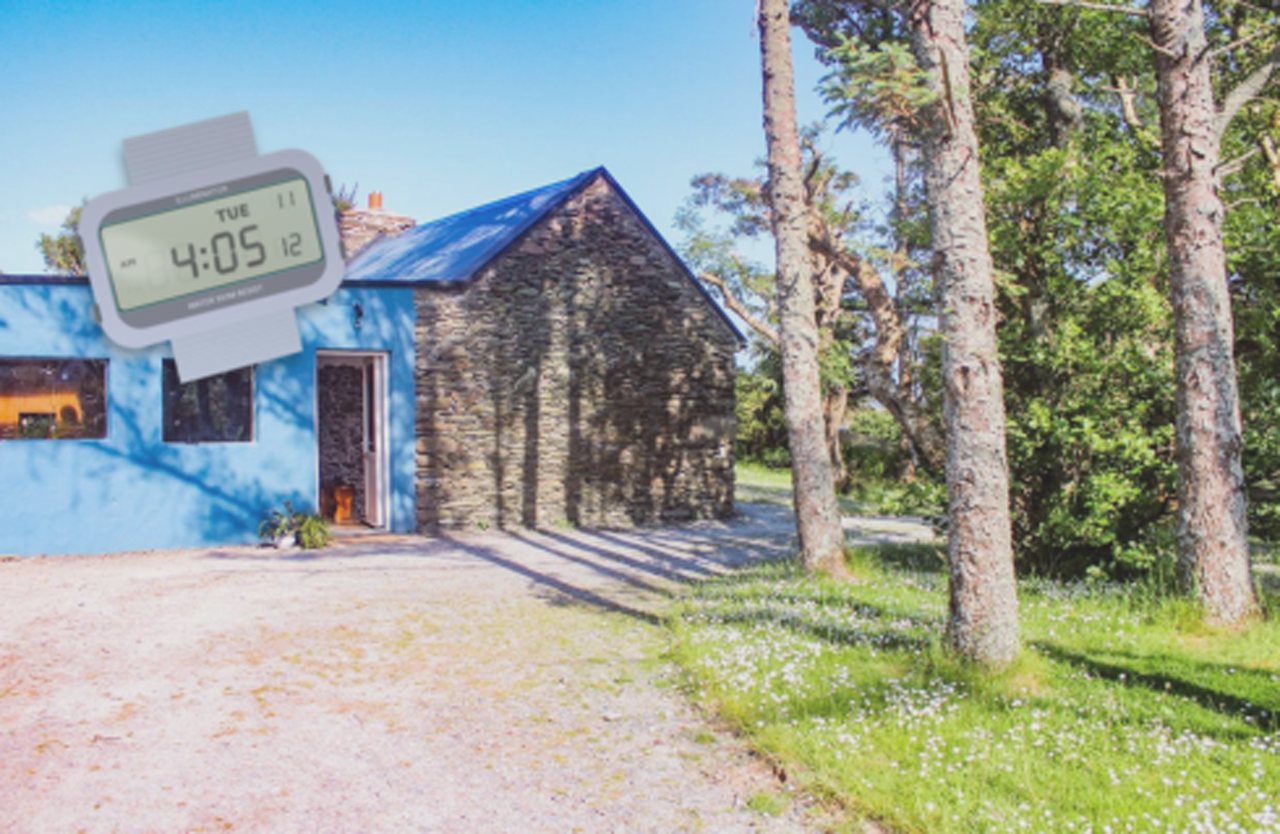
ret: **4:05:12**
